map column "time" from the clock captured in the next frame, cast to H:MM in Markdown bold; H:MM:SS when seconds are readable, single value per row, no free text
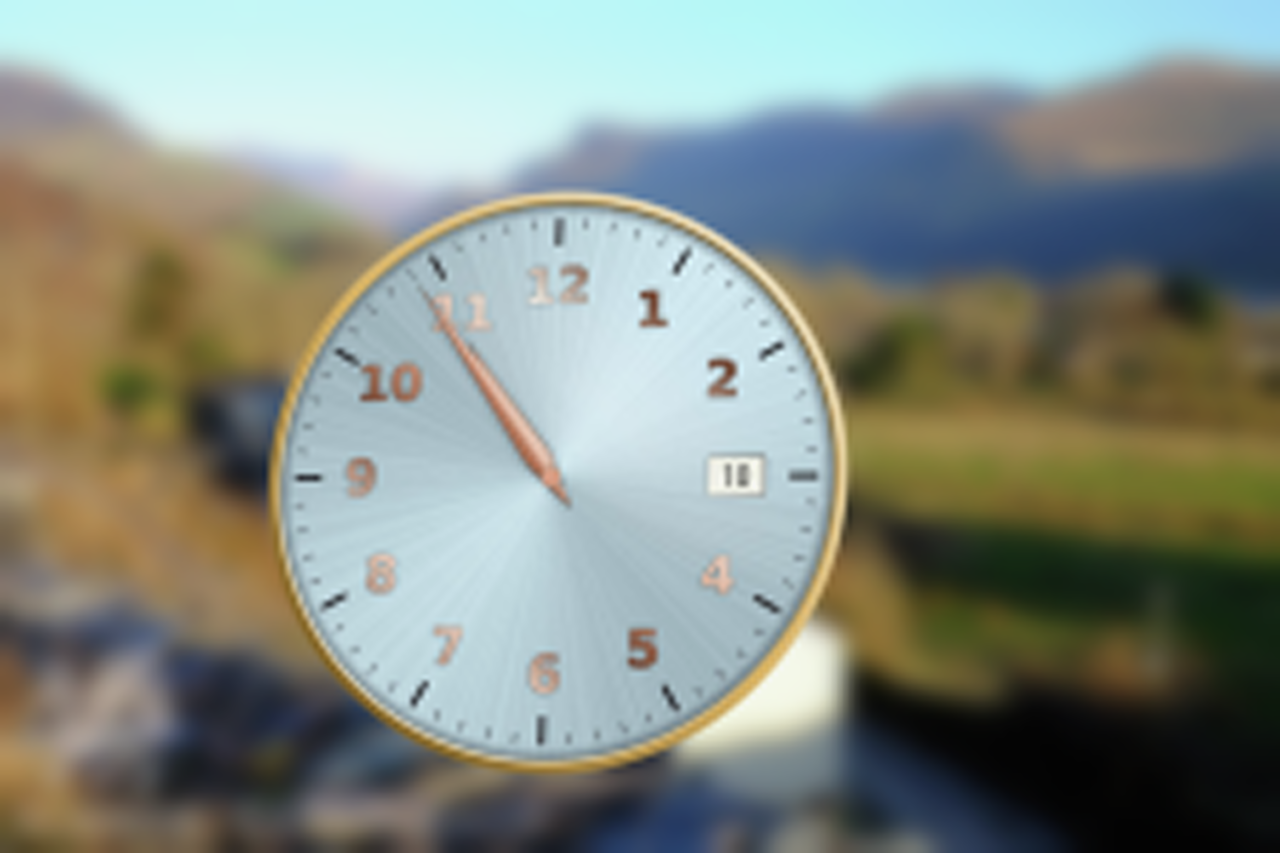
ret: **10:54**
